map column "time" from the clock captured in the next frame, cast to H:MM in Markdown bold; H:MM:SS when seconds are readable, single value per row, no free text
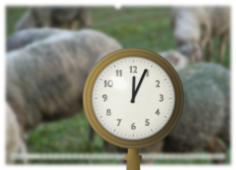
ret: **12:04**
